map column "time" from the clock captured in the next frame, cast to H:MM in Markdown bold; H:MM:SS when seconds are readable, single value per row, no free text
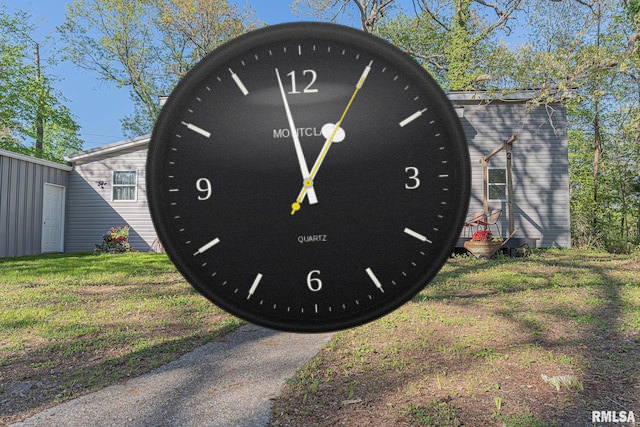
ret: **12:58:05**
